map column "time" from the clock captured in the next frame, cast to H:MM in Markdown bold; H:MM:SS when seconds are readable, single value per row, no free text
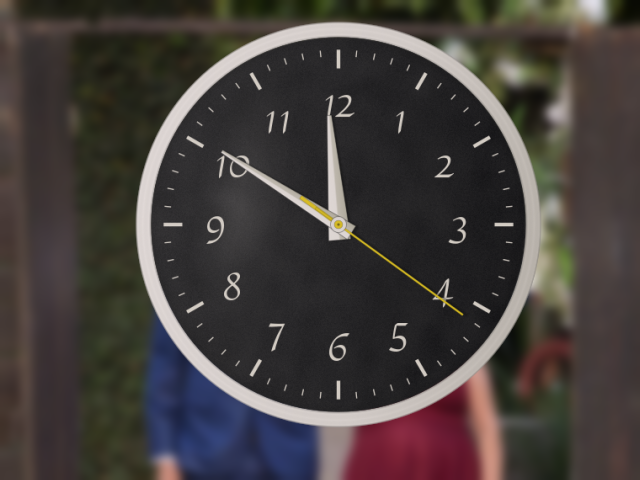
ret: **11:50:21**
